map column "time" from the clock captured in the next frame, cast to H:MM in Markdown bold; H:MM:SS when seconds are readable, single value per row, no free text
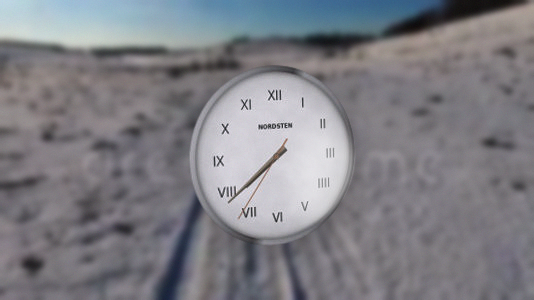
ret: **7:38:36**
